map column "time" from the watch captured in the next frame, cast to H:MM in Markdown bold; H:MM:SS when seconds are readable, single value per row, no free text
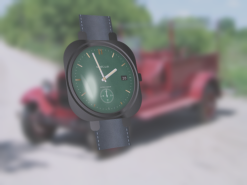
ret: **1:57**
